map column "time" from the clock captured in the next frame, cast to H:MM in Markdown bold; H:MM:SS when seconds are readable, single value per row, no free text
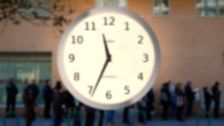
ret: **11:34**
